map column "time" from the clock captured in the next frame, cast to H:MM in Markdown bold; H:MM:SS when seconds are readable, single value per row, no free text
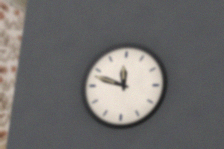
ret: **11:48**
